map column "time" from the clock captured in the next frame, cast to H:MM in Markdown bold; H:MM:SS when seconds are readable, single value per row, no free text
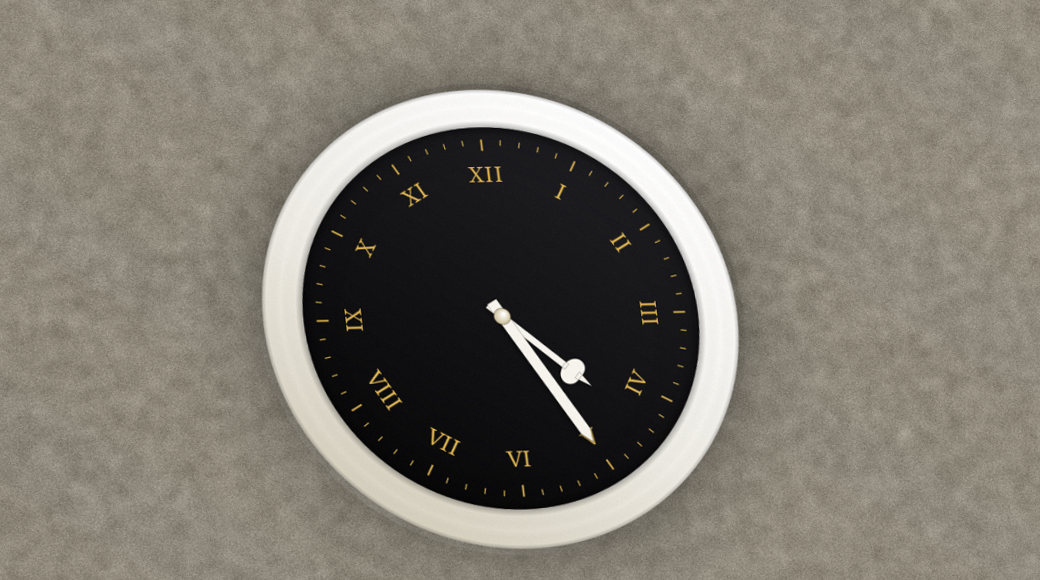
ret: **4:25**
